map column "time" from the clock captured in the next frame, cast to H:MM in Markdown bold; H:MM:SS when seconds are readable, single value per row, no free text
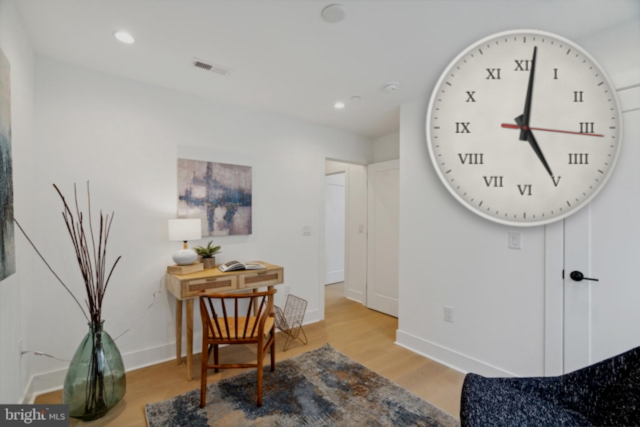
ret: **5:01:16**
